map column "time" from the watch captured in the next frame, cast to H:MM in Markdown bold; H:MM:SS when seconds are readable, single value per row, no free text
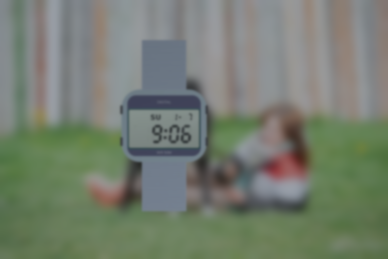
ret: **9:06**
